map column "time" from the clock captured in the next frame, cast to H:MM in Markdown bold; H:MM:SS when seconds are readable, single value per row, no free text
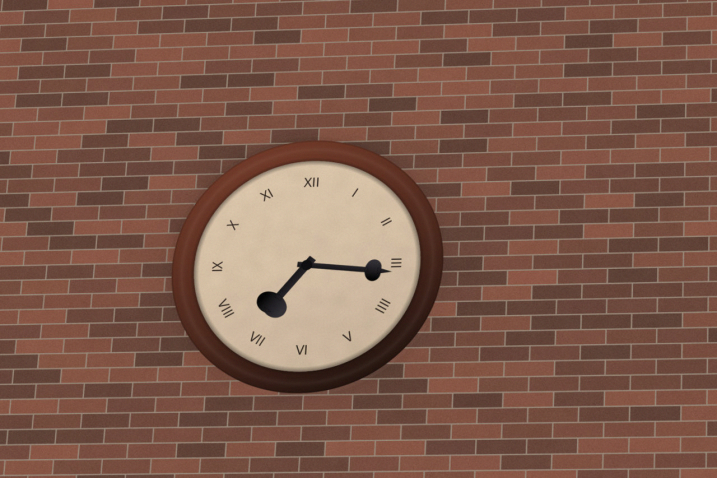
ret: **7:16**
